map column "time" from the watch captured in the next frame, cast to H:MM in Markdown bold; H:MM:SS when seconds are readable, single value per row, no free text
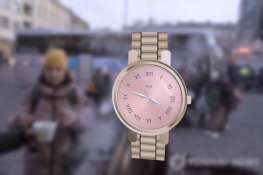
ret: **3:48**
